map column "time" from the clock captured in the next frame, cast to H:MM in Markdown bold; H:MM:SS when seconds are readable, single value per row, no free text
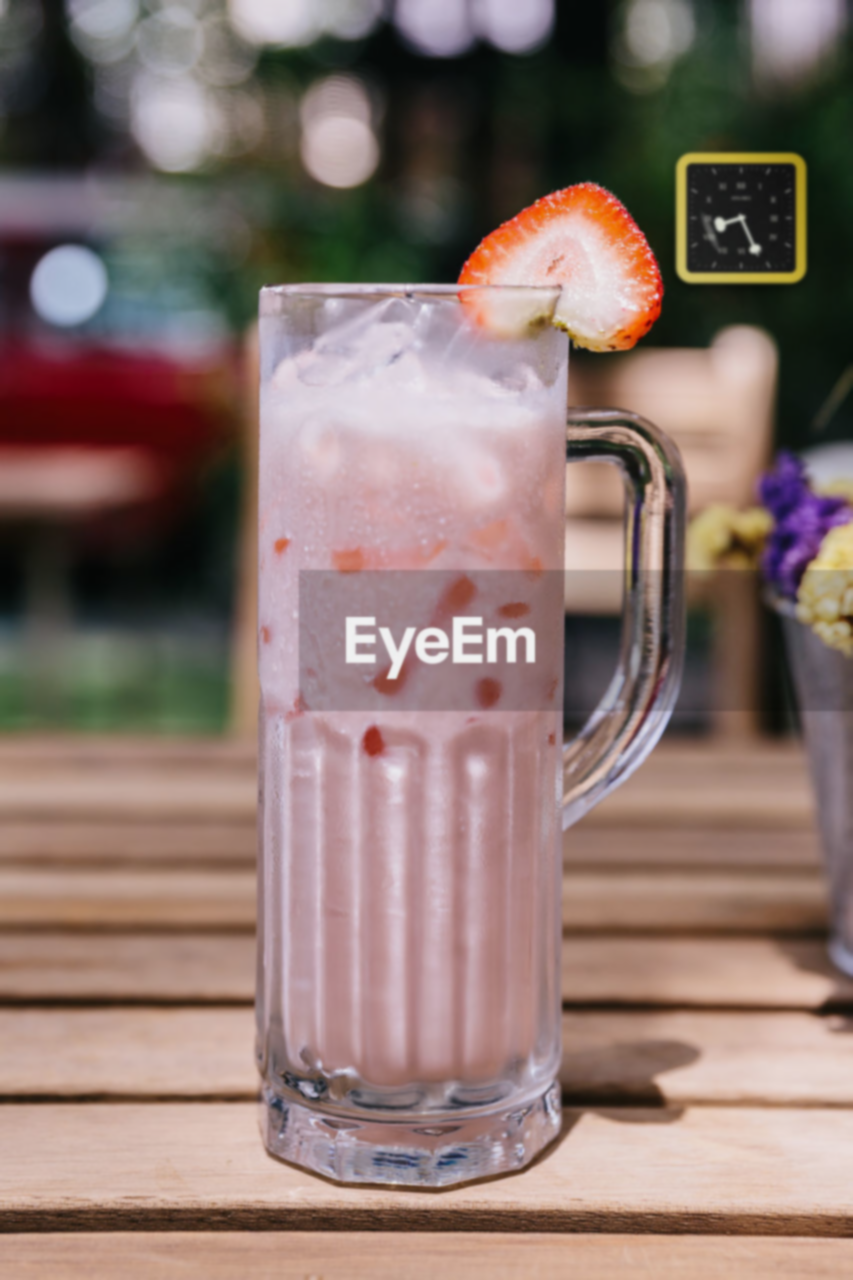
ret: **8:26**
